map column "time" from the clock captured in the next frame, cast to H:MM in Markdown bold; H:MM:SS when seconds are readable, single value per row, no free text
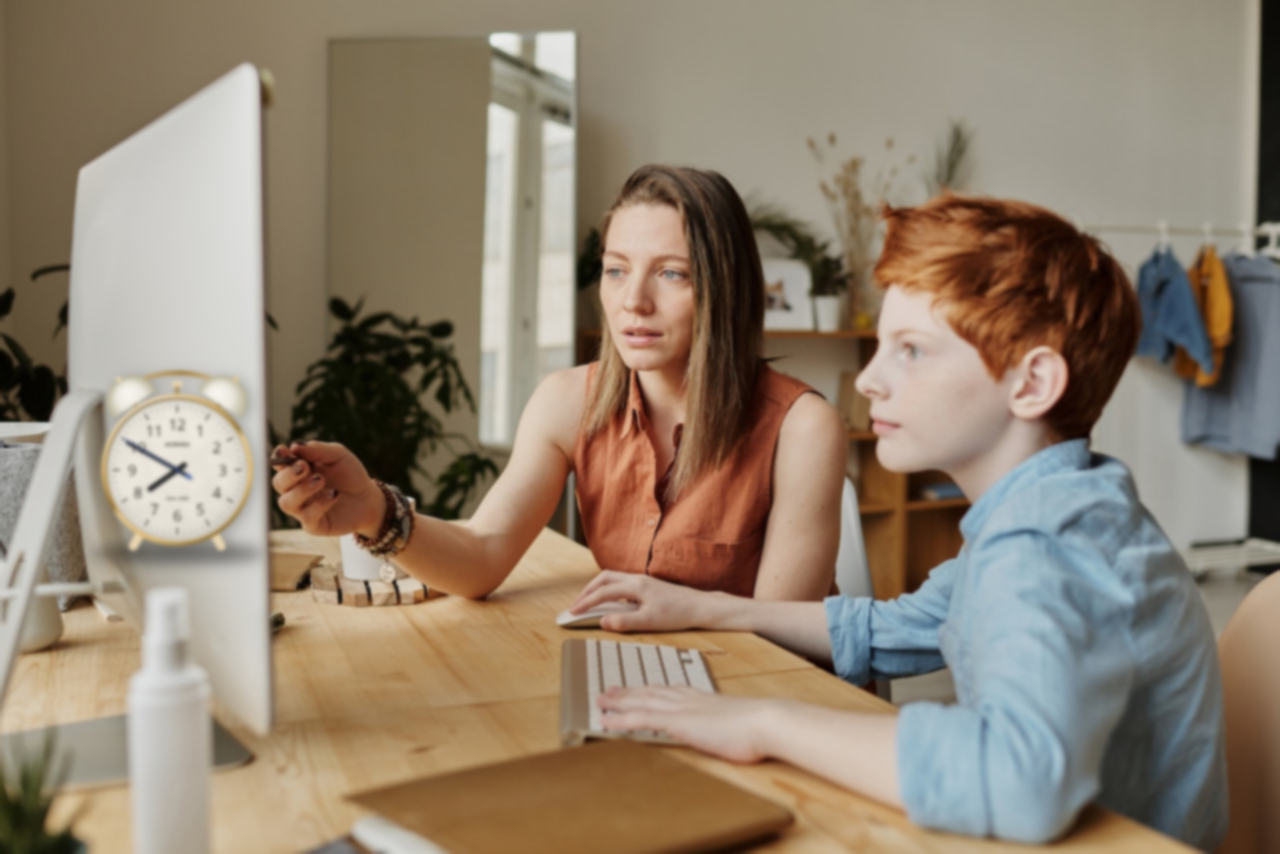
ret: **7:49:50**
